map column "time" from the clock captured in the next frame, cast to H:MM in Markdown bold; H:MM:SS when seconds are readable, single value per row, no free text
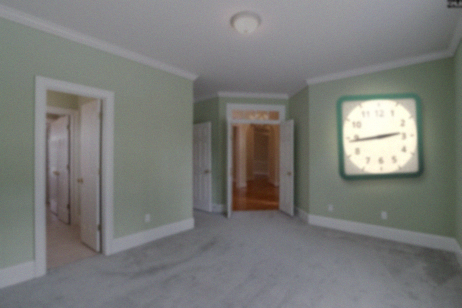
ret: **2:44**
